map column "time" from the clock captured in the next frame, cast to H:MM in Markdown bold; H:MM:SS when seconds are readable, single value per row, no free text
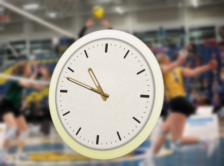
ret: **10:48**
